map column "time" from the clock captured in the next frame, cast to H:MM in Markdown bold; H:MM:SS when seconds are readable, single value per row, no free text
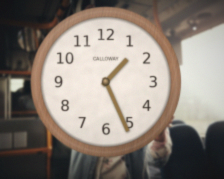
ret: **1:26**
